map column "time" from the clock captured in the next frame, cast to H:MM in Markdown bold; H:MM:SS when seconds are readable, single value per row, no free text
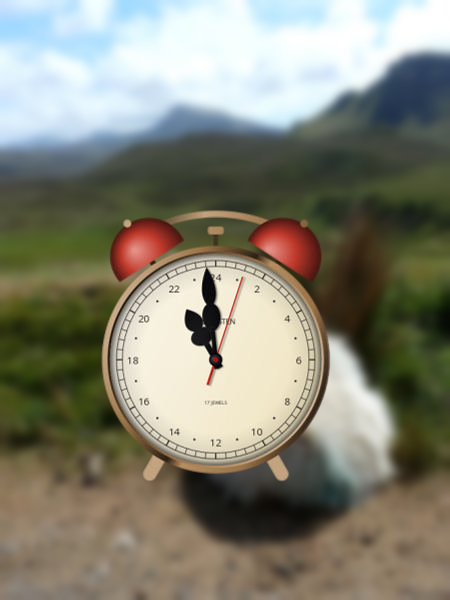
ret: **21:59:03**
